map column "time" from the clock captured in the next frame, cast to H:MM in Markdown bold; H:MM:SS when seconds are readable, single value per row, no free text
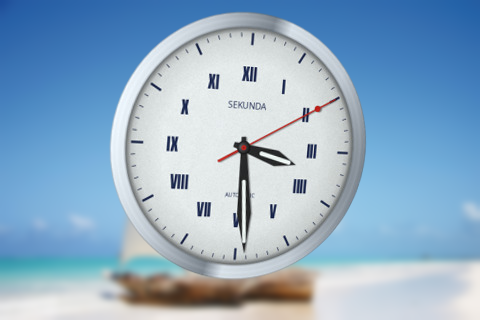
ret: **3:29:10**
